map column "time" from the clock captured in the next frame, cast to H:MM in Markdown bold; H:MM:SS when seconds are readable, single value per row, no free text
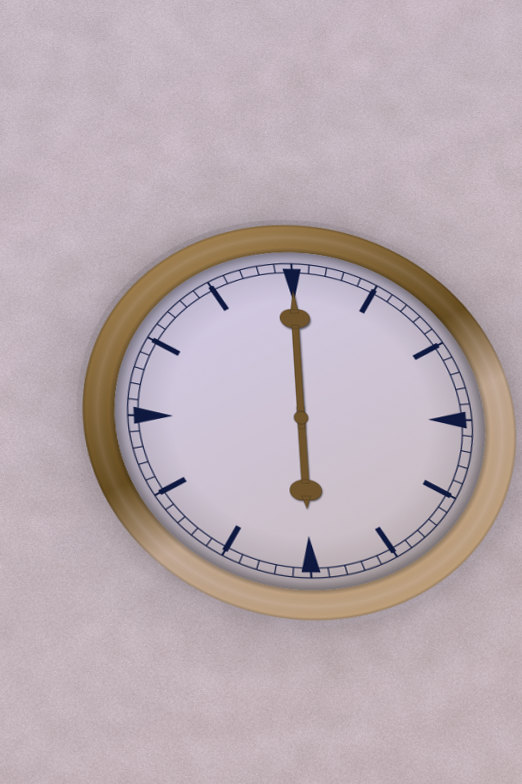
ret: **6:00**
